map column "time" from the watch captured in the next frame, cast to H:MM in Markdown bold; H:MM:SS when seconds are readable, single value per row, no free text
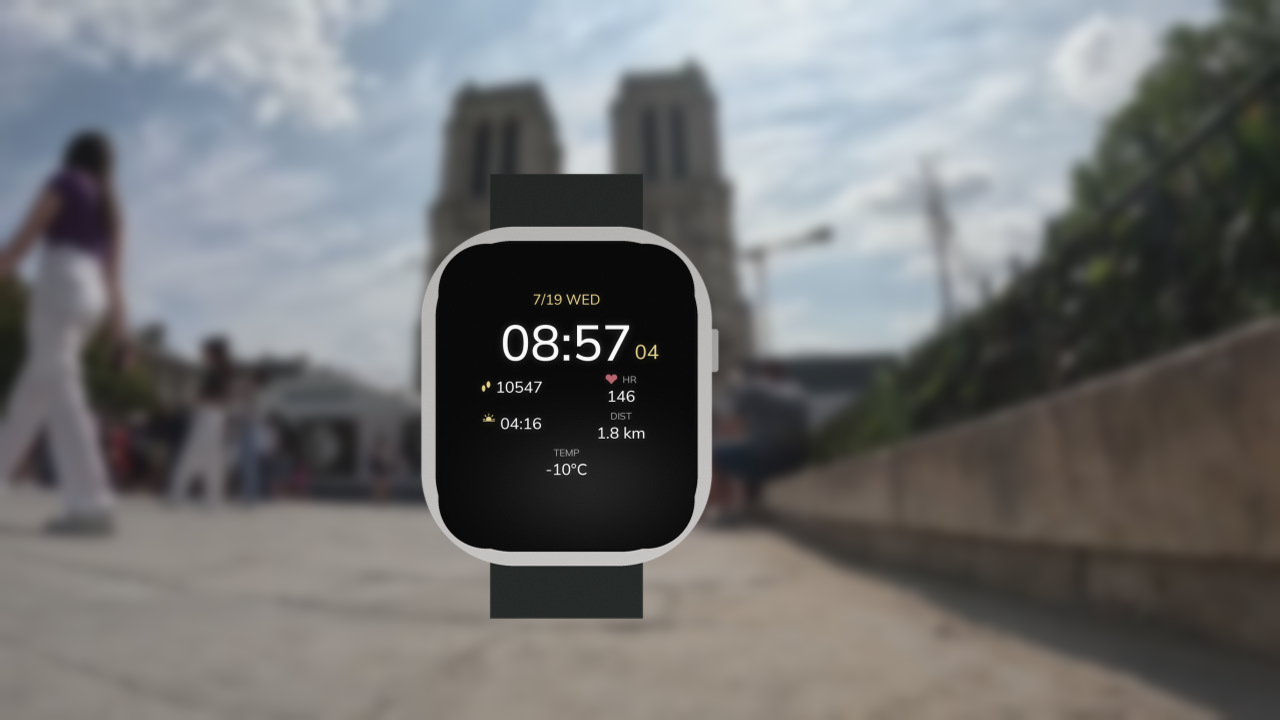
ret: **8:57:04**
